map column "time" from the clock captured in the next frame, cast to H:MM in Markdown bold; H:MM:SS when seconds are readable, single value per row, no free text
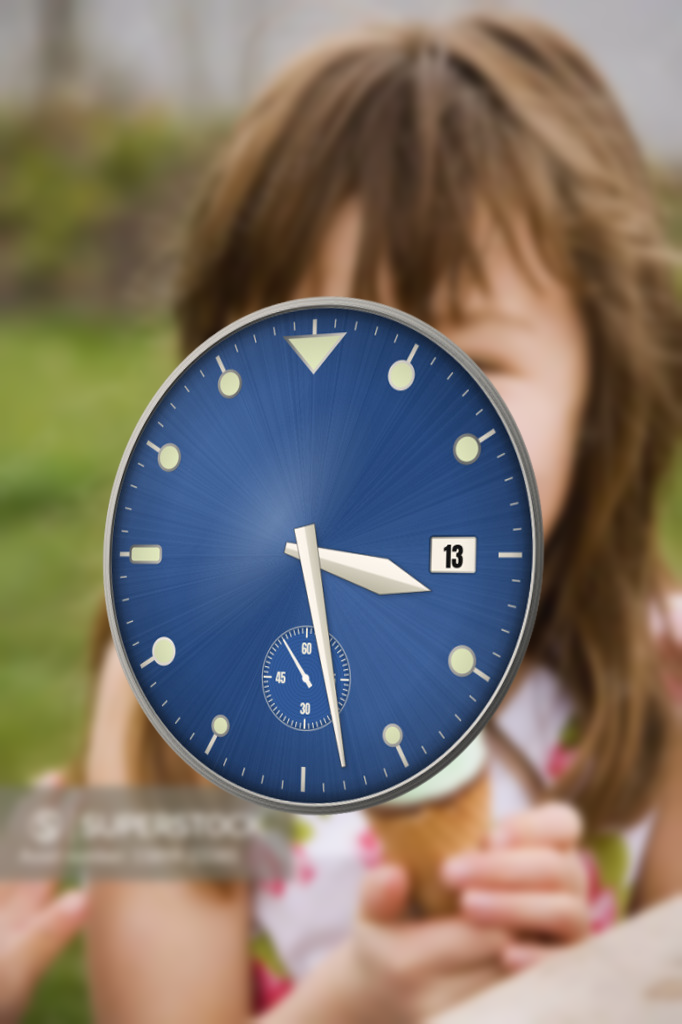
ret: **3:27:54**
